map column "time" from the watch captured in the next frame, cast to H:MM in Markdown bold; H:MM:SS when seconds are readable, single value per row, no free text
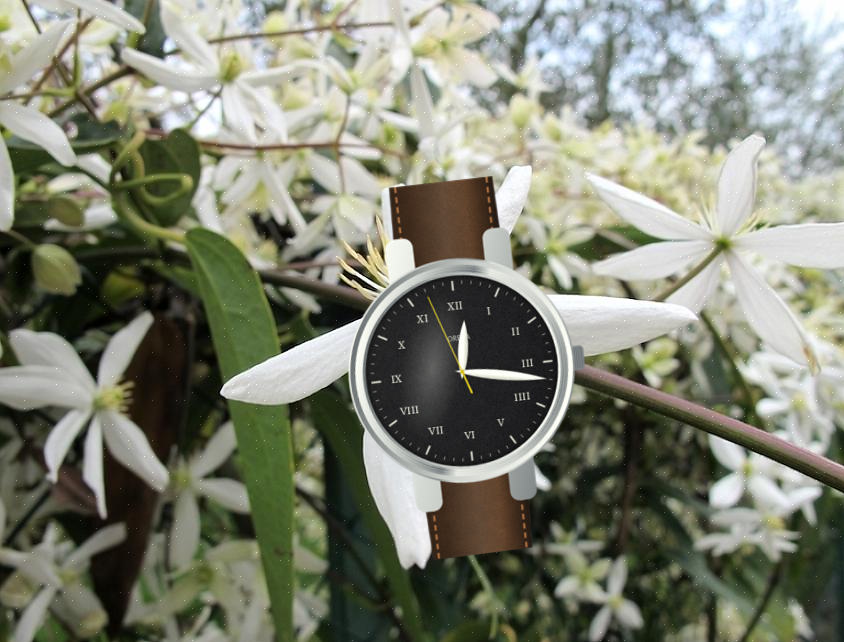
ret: **12:16:57**
